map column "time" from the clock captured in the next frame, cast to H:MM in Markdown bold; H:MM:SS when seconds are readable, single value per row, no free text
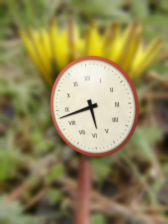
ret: **5:43**
